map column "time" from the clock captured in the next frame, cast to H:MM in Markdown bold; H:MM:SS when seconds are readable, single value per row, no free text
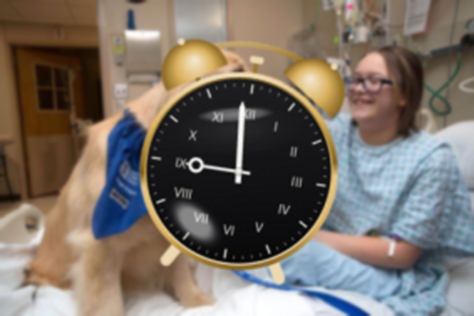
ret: **8:59**
